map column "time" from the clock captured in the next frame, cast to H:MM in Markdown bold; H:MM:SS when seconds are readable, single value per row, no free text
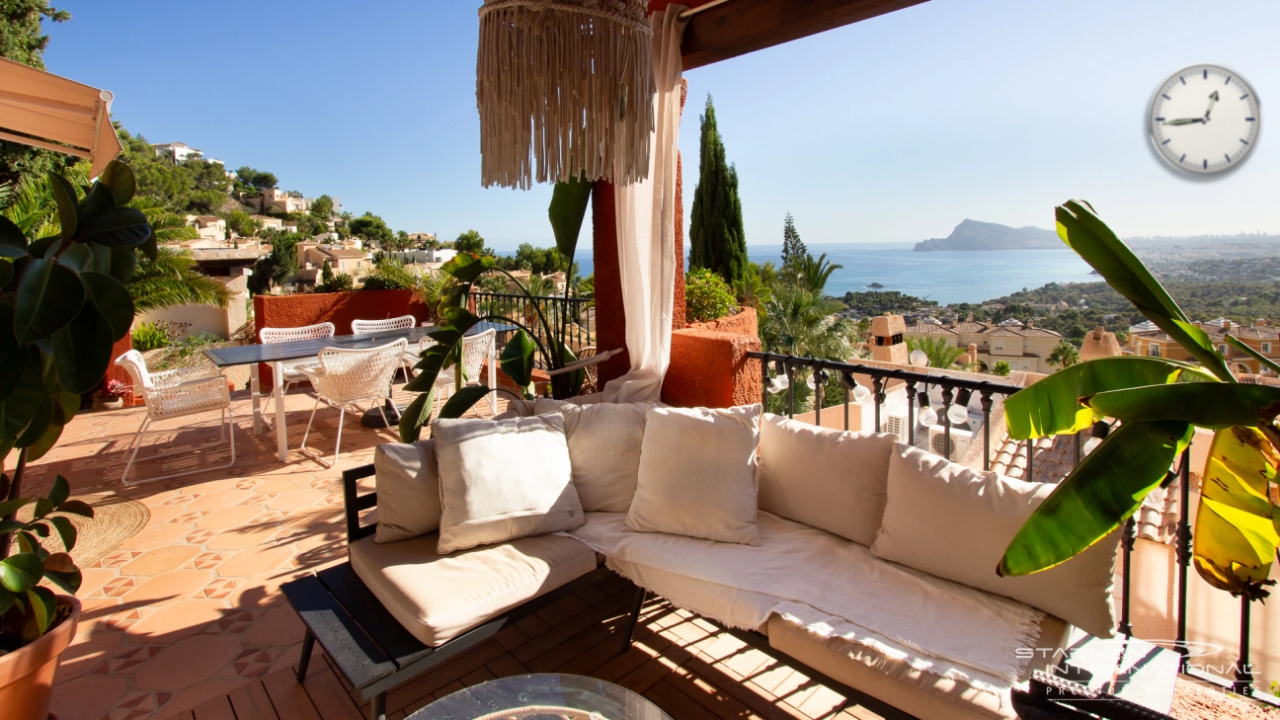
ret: **12:44**
